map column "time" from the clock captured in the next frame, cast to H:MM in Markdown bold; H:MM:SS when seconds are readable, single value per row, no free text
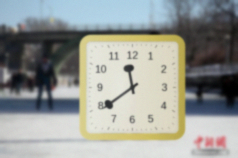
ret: **11:39**
